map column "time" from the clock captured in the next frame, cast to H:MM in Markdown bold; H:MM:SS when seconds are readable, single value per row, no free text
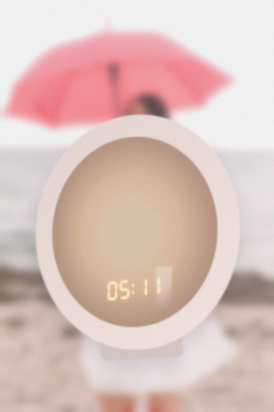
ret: **5:11**
